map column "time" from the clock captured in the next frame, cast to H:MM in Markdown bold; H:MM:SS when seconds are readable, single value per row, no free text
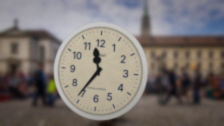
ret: **11:36**
